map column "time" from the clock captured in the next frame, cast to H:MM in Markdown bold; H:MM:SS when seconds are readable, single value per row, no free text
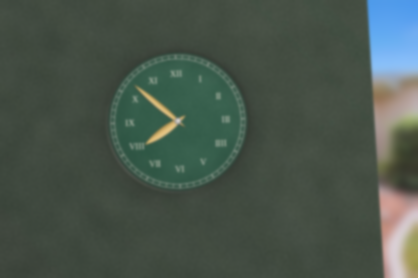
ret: **7:52**
